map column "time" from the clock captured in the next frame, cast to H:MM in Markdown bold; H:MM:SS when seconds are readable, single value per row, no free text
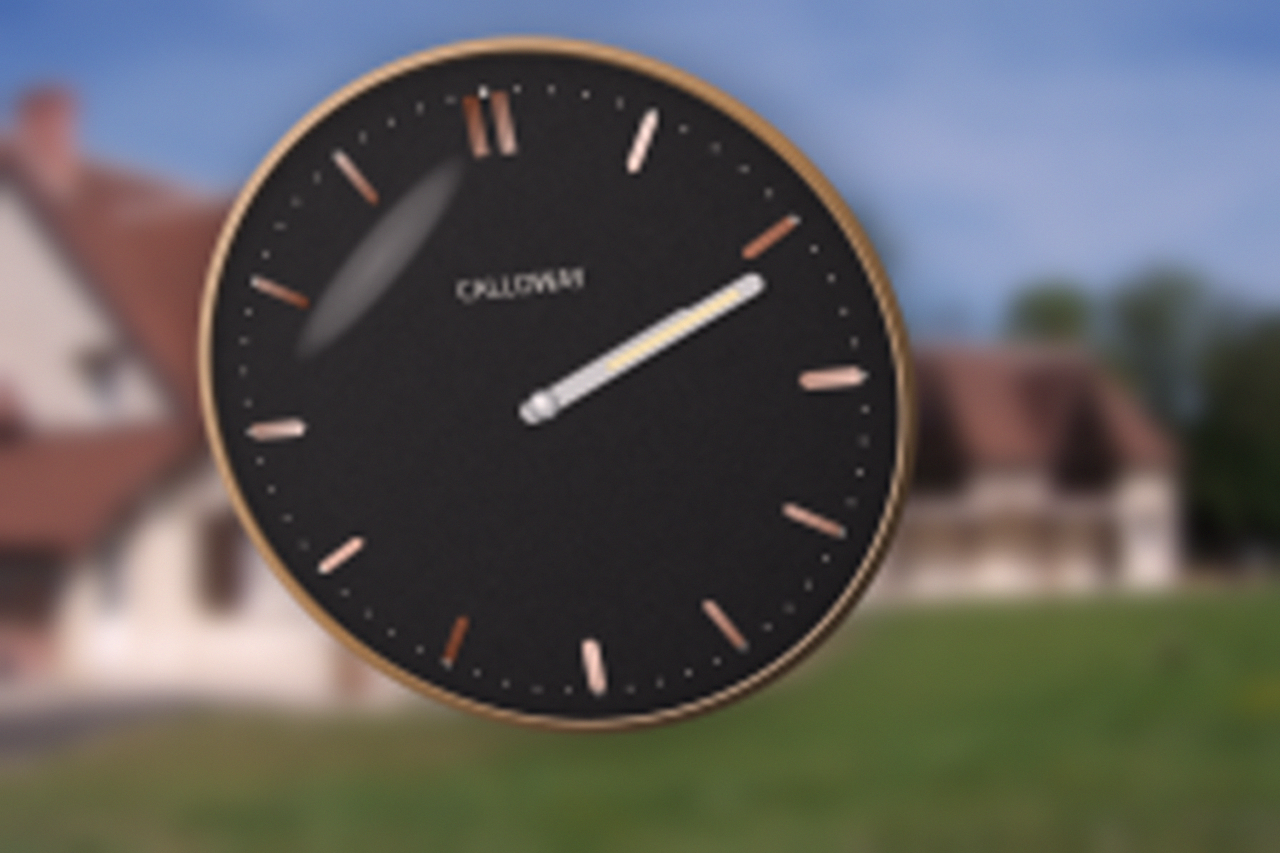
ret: **2:11**
